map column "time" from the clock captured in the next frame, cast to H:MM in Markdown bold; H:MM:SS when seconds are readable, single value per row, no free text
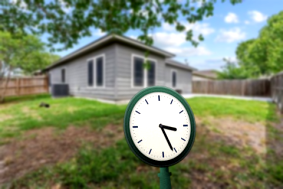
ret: **3:26**
